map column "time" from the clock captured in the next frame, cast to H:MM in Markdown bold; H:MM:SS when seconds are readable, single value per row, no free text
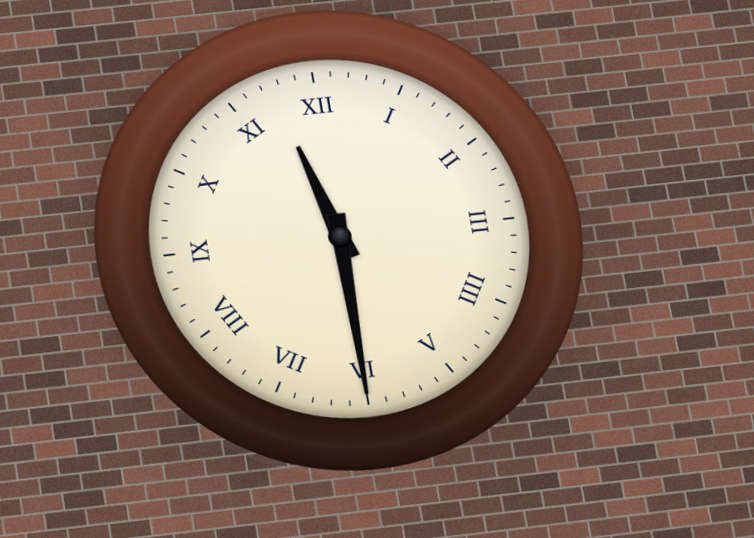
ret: **11:30**
